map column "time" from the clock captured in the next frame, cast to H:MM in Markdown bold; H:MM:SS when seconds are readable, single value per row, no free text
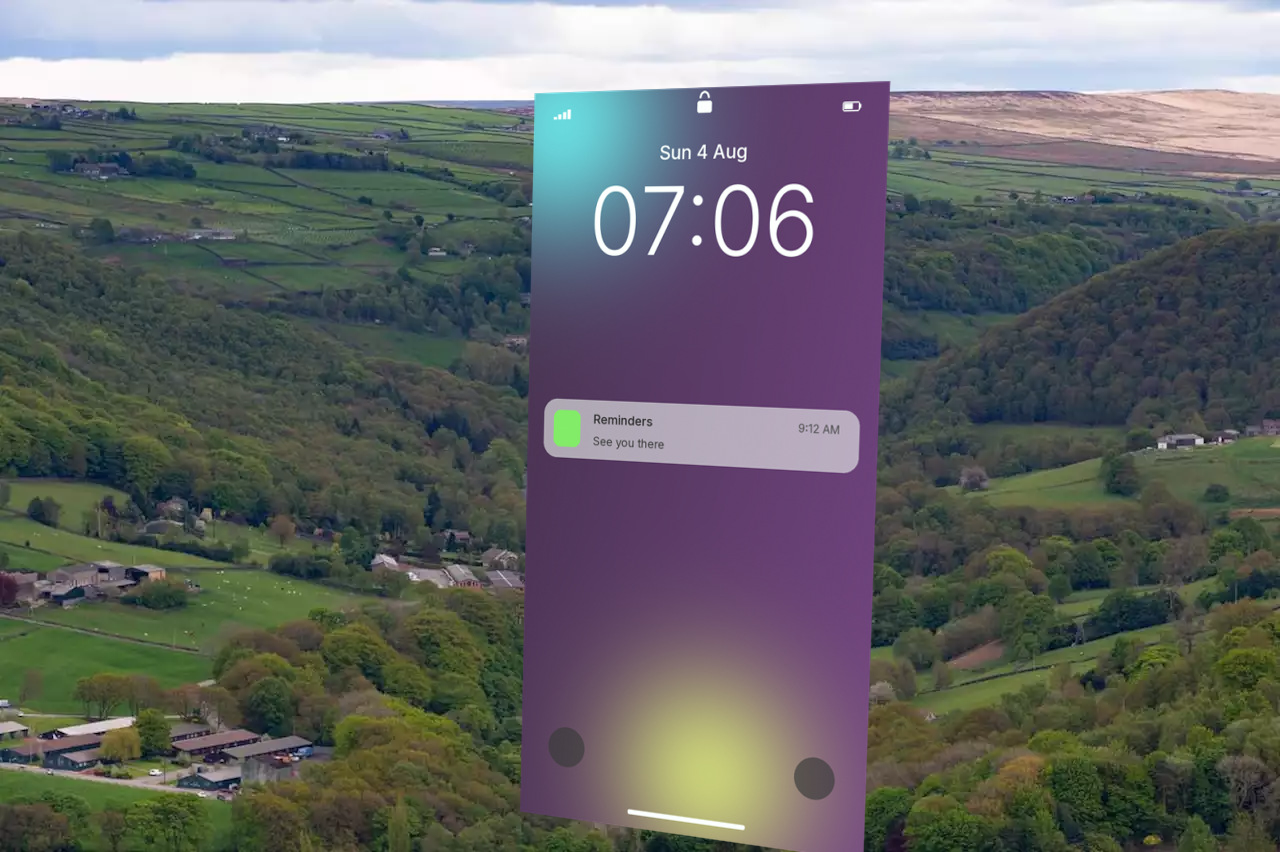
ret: **7:06**
